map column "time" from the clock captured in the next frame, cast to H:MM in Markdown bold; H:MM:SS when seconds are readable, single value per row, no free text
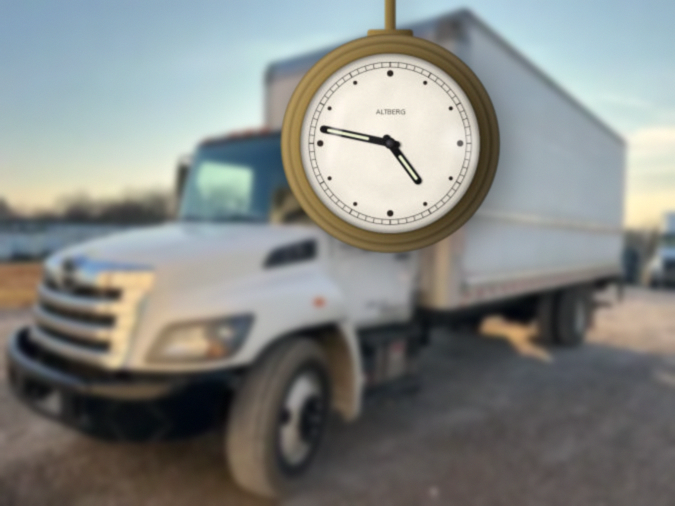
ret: **4:47**
